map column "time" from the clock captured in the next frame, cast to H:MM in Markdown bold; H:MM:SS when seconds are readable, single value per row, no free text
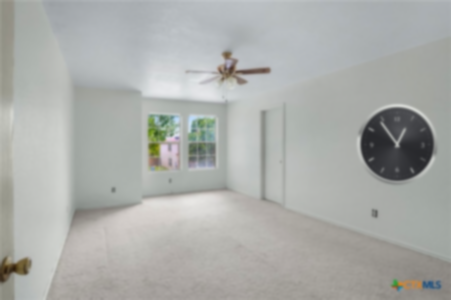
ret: **12:54**
